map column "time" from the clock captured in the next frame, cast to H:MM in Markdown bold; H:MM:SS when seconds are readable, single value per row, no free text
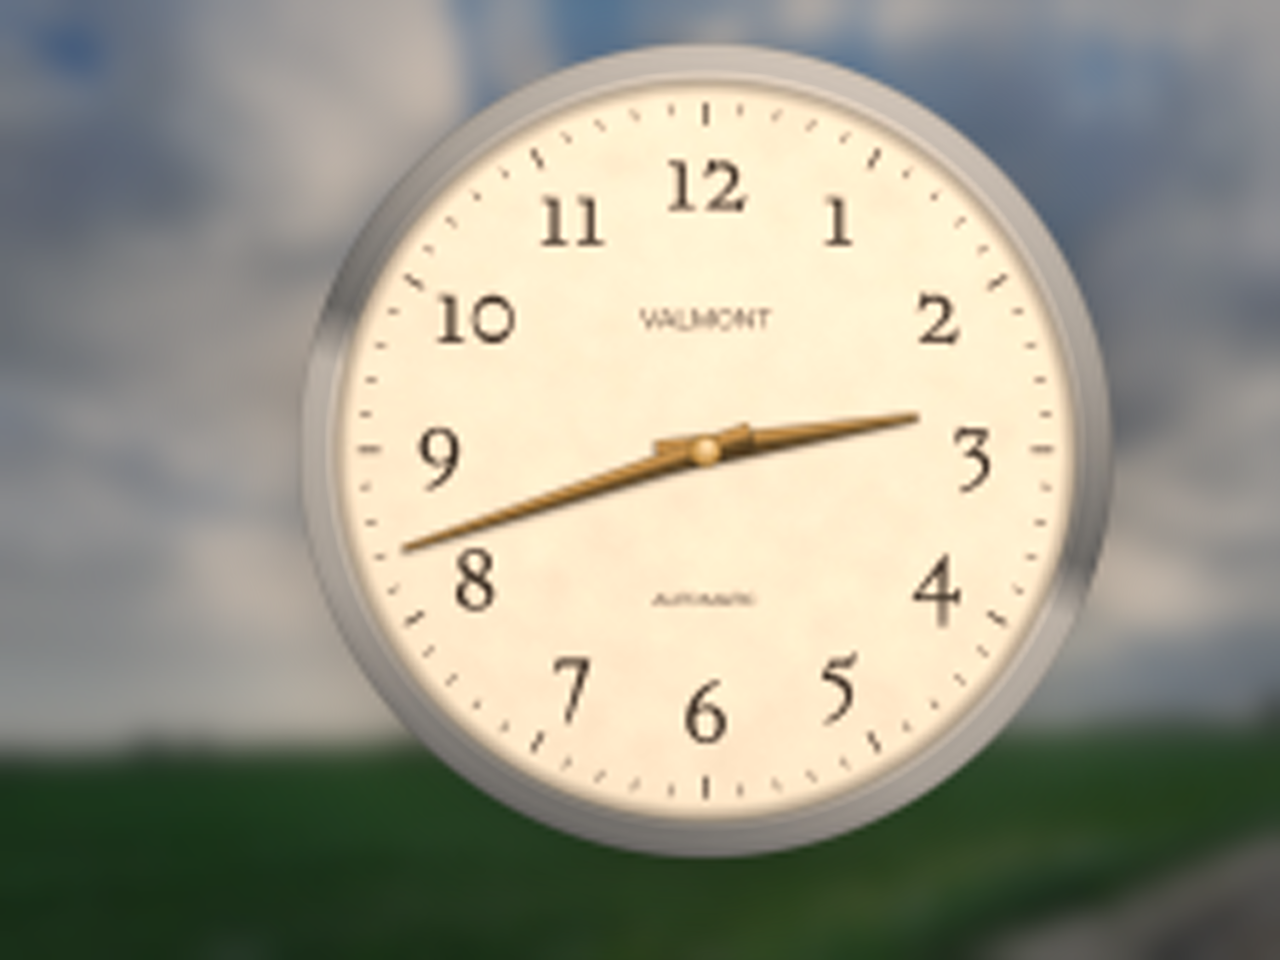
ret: **2:42**
